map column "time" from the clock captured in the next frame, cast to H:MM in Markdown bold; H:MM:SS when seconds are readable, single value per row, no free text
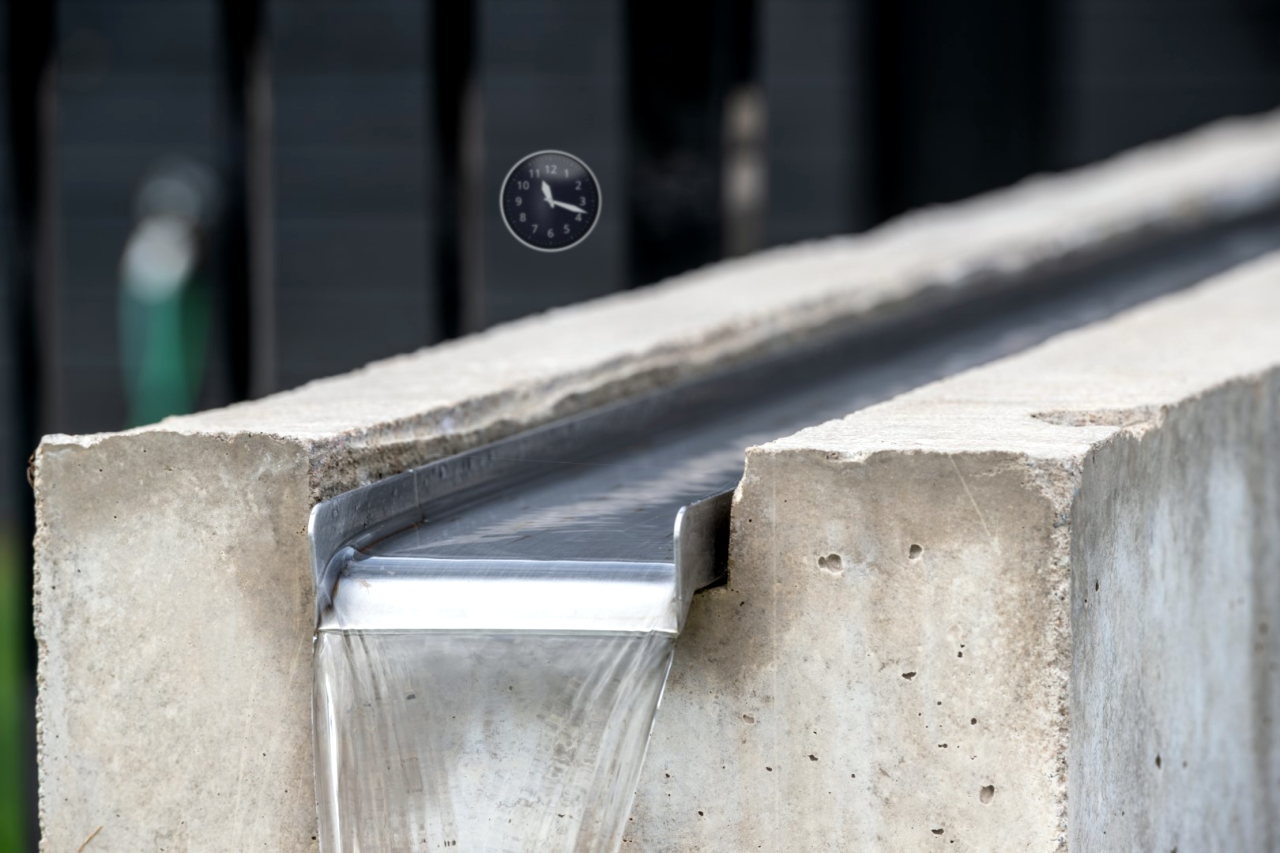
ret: **11:18**
